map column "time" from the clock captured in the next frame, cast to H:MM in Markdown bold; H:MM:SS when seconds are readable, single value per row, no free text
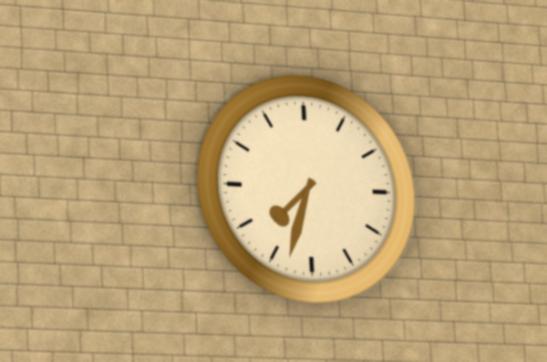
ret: **7:33**
